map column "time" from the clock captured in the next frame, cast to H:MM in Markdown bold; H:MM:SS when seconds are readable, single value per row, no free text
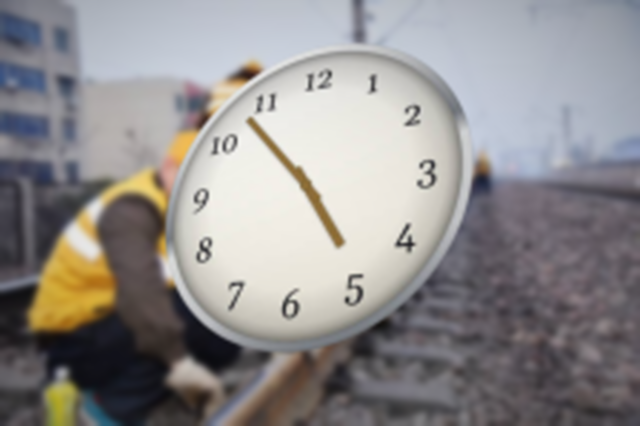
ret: **4:53**
